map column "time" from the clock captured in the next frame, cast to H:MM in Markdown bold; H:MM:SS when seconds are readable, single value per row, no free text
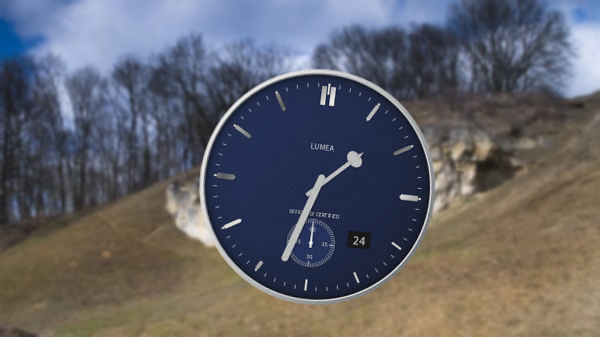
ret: **1:33**
